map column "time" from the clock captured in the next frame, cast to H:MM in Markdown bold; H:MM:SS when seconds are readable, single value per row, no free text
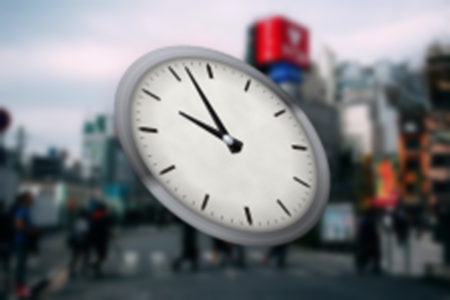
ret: **9:57**
